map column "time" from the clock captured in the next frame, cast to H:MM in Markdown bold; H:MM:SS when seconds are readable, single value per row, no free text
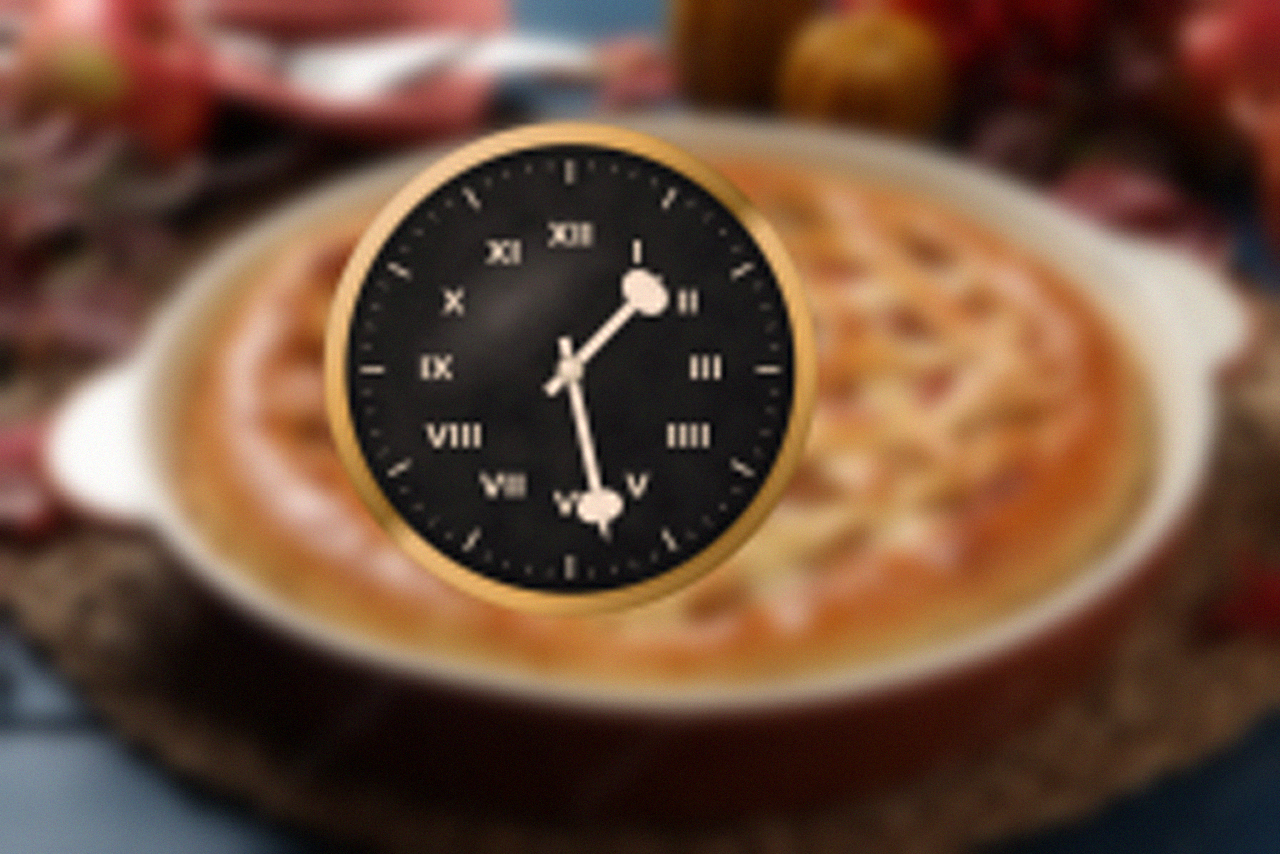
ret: **1:28**
